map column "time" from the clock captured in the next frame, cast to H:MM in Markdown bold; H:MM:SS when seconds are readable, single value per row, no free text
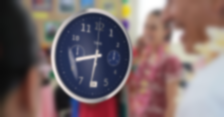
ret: **8:31**
